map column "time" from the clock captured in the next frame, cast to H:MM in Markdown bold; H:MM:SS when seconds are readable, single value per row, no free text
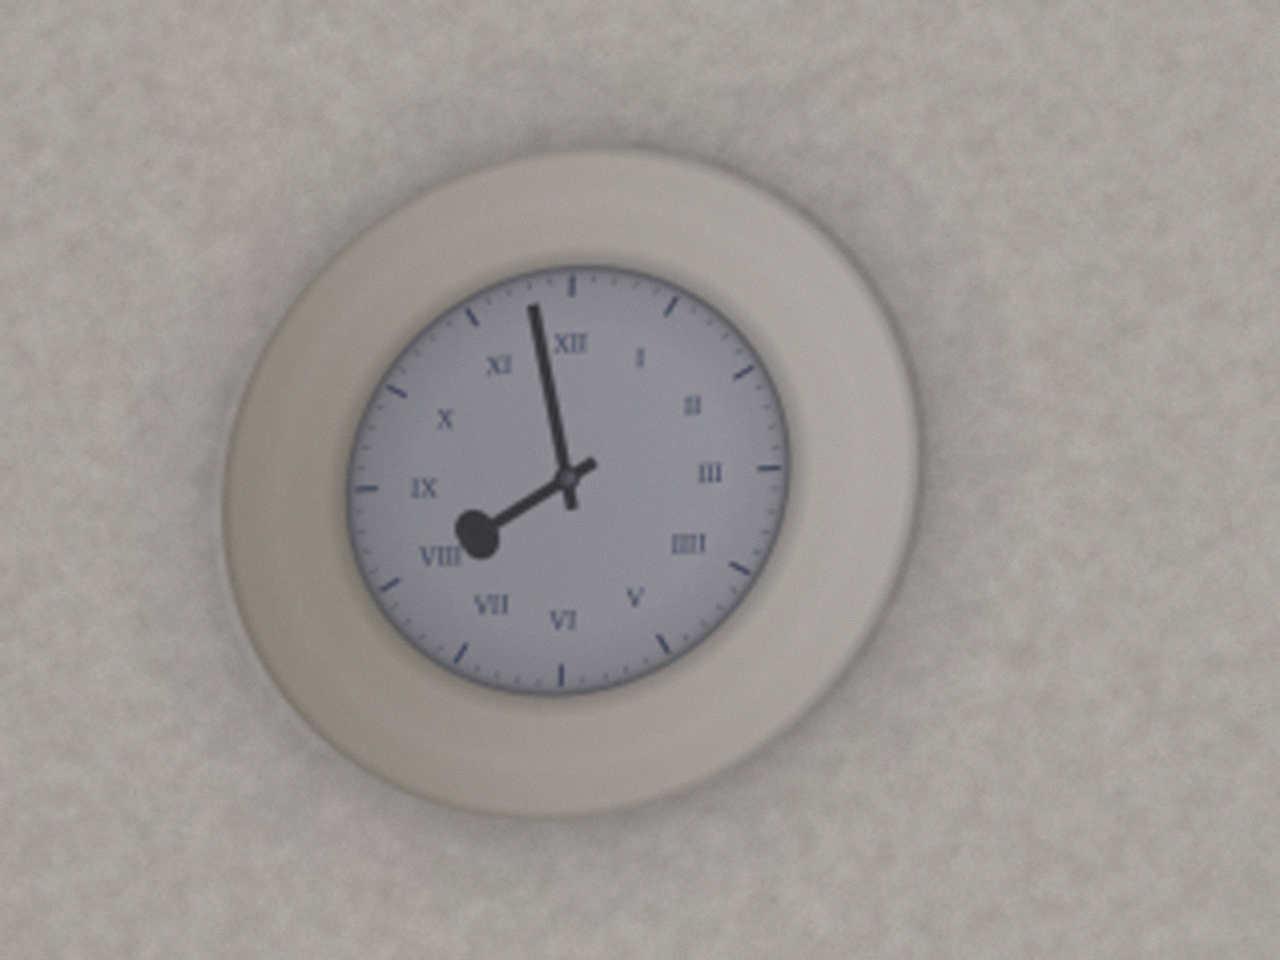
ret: **7:58**
